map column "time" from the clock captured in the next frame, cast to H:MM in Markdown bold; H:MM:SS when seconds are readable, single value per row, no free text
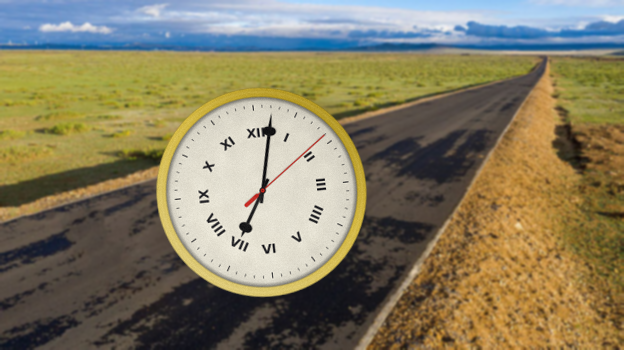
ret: **7:02:09**
